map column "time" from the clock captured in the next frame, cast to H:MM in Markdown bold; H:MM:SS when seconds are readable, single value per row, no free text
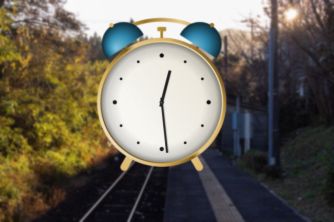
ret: **12:29**
